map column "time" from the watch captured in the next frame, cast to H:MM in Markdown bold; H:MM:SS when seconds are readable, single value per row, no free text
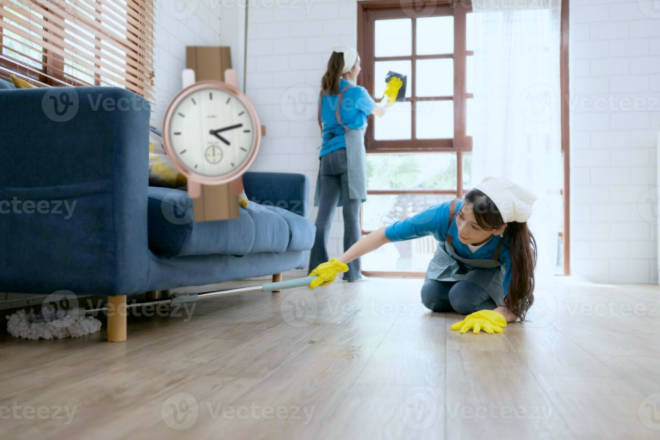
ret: **4:13**
